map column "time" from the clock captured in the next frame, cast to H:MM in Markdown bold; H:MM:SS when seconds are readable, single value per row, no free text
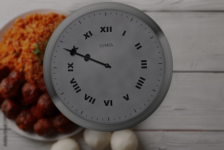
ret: **9:49**
